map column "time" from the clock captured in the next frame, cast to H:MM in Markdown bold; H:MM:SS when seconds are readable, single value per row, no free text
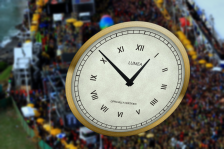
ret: **12:51**
